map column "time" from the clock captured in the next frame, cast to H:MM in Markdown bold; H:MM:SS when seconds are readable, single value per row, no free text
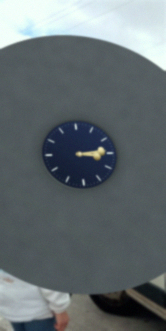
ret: **3:14**
